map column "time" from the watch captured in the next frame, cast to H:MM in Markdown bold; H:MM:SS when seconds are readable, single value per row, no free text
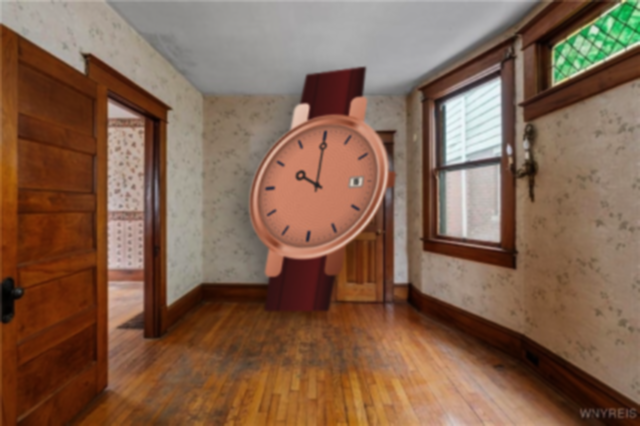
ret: **10:00**
